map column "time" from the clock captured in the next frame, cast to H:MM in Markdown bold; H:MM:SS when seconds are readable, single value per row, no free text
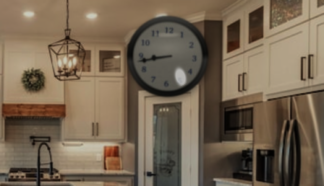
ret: **8:43**
